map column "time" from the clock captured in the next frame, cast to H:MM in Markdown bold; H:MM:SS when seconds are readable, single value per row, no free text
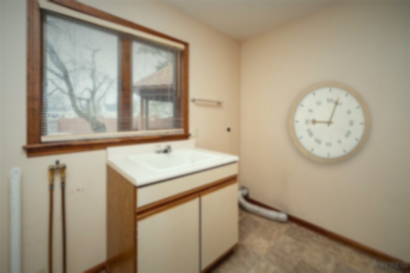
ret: **9:03**
